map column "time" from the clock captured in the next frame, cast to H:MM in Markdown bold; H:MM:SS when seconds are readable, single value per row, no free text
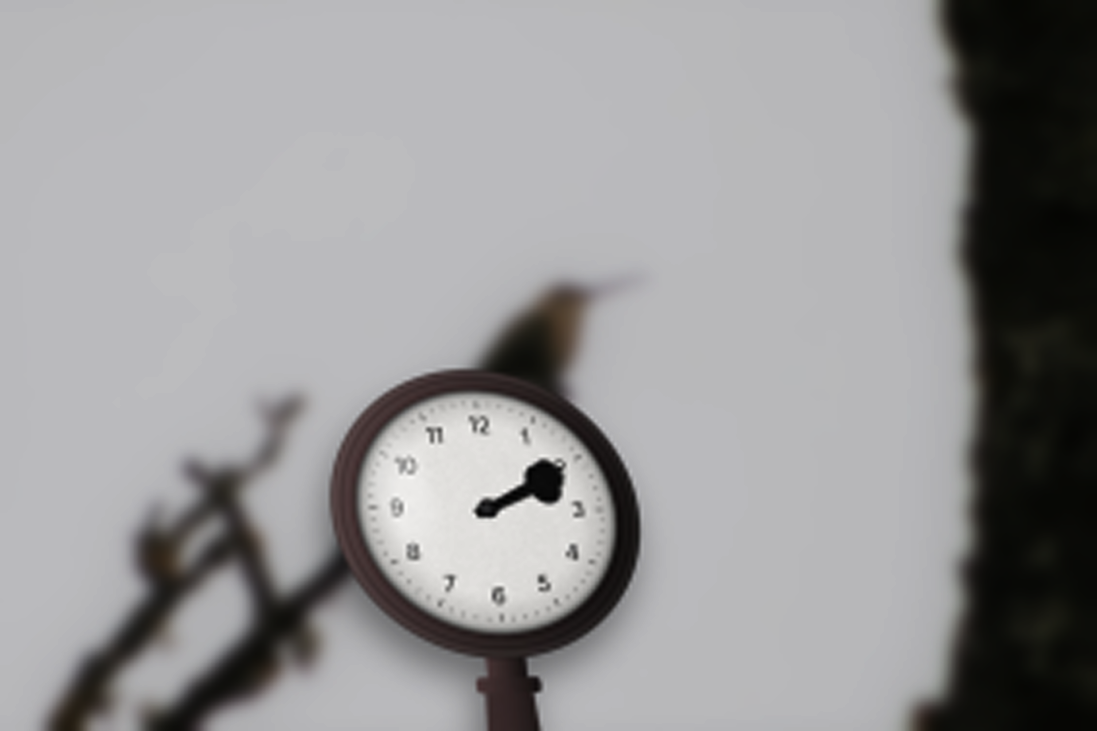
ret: **2:10**
